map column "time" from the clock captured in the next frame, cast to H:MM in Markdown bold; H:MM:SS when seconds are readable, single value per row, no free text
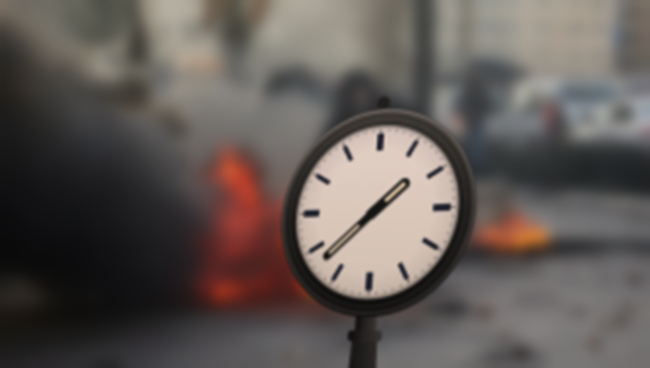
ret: **1:38**
